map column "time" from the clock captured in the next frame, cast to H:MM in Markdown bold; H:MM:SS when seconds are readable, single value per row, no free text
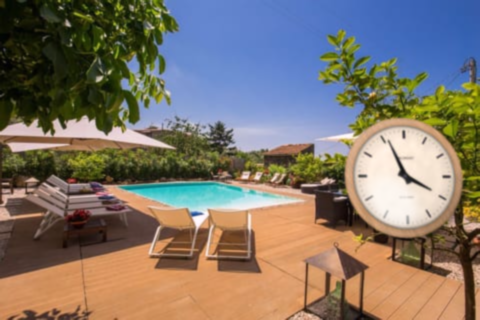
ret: **3:56**
